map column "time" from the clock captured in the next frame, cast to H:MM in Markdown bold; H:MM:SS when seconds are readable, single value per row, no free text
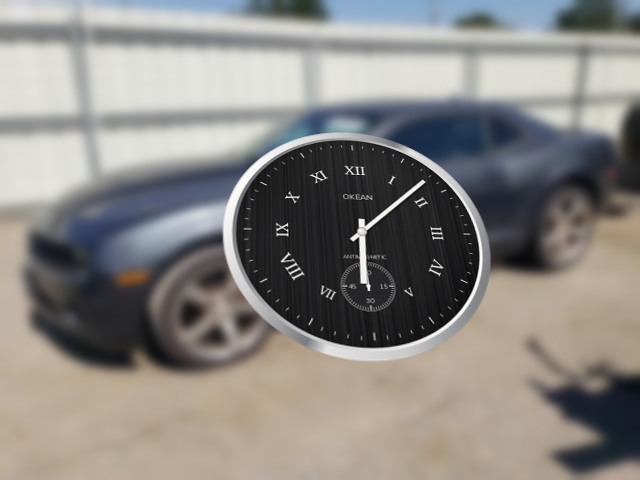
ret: **6:08**
